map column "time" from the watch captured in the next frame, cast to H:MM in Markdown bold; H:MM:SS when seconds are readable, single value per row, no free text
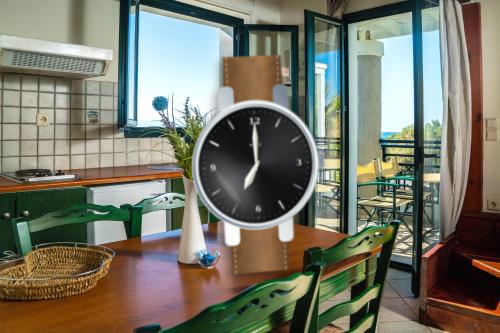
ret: **7:00**
